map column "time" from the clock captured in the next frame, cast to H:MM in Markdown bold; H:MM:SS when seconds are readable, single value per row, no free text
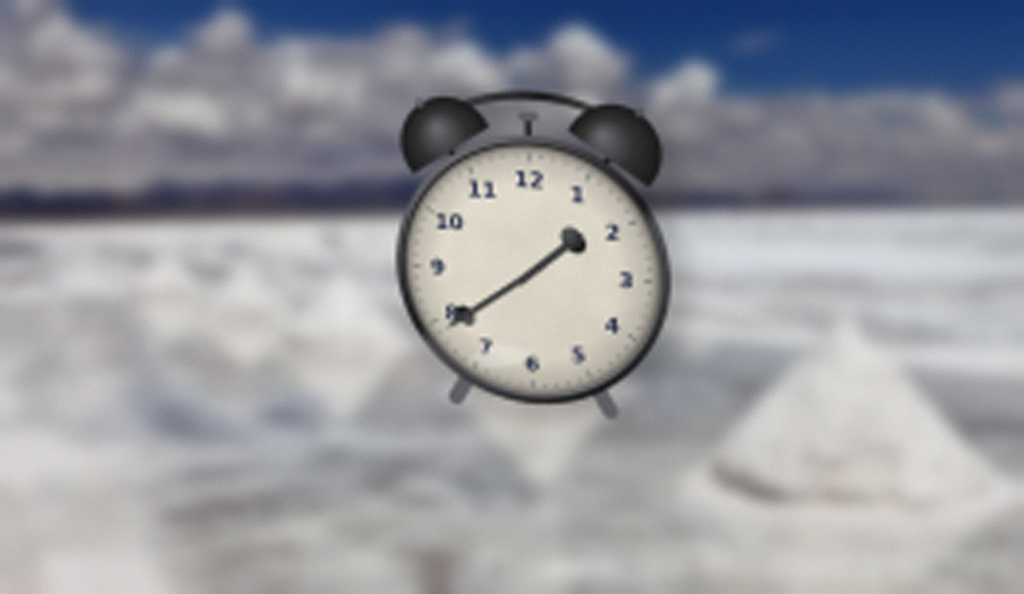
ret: **1:39**
